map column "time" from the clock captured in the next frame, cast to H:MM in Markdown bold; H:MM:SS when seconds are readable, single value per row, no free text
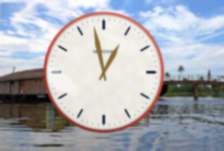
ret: **12:58**
